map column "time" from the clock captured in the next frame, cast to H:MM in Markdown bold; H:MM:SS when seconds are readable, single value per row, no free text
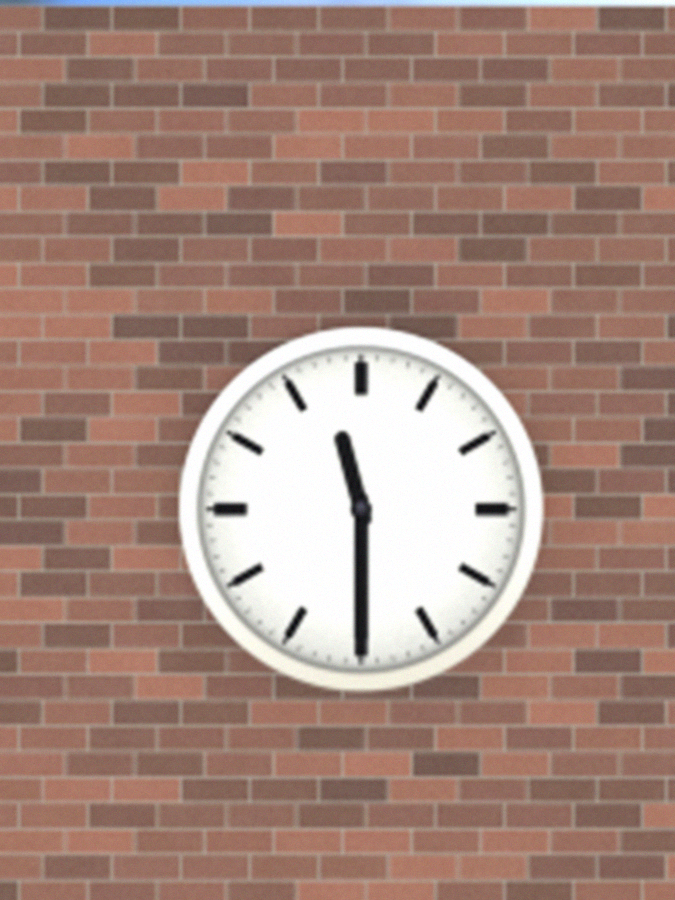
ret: **11:30**
